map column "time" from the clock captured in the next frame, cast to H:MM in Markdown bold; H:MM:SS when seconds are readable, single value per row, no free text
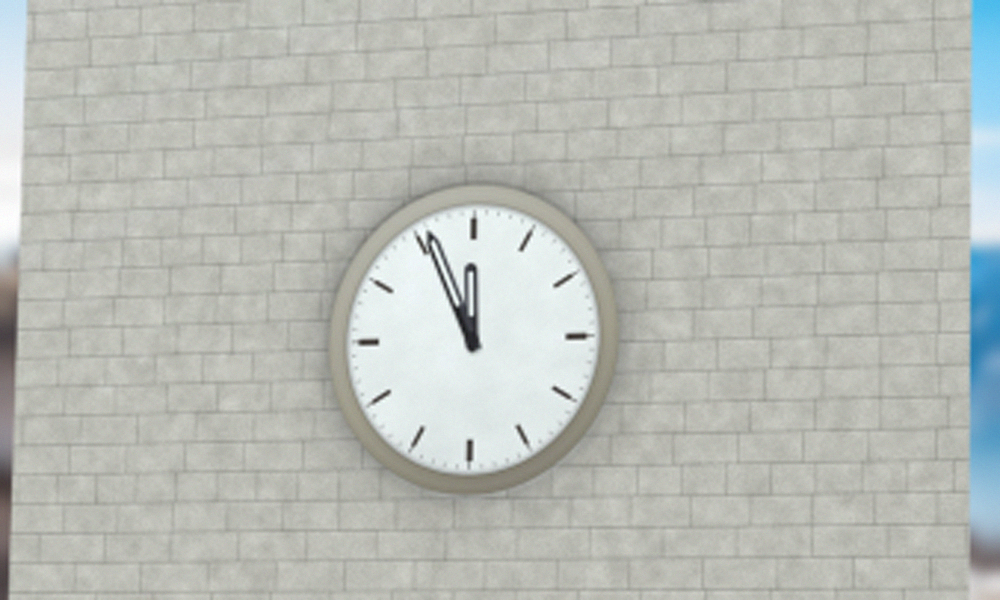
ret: **11:56**
